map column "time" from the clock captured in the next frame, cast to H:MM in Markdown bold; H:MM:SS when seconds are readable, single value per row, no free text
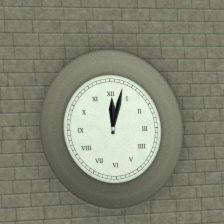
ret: **12:03**
